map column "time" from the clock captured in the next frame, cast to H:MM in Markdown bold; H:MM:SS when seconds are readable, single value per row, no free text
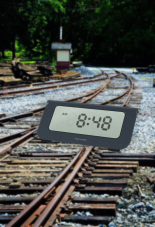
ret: **8:48**
